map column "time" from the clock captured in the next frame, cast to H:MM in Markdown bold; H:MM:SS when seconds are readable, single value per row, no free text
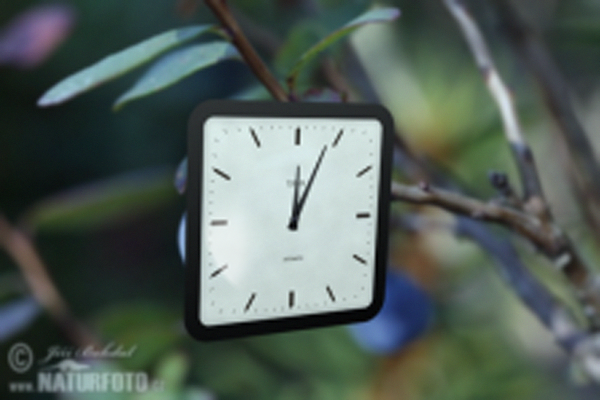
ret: **12:04**
